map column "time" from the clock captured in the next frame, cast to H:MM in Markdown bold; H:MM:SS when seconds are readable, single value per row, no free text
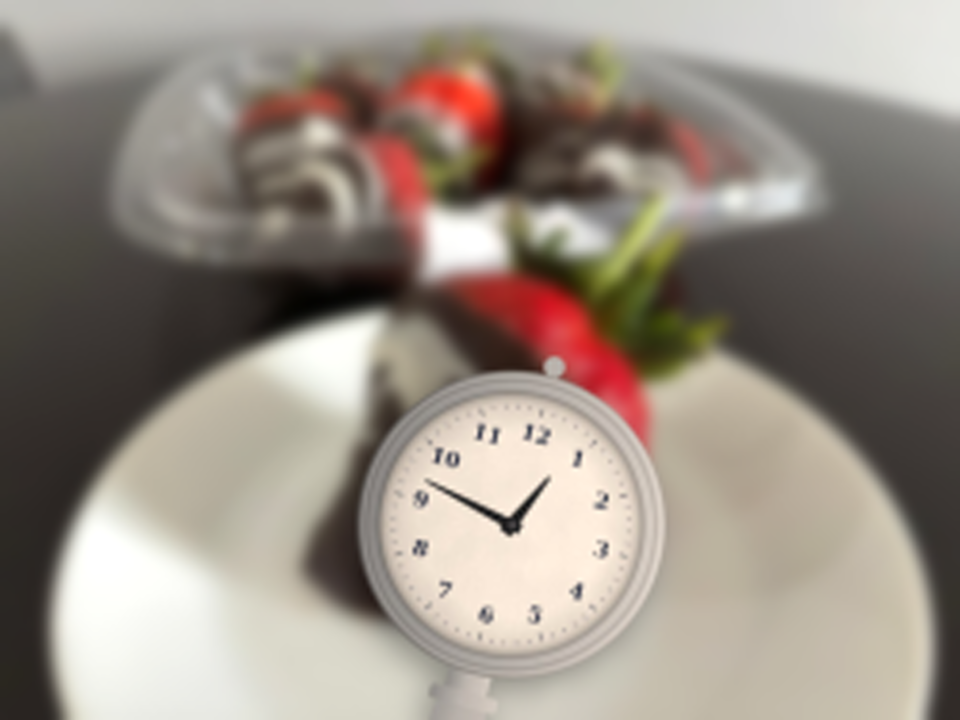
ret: **12:47**
